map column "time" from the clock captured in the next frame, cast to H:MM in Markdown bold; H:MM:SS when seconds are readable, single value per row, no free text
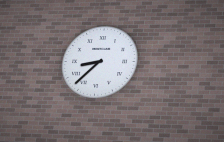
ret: **8:37**
